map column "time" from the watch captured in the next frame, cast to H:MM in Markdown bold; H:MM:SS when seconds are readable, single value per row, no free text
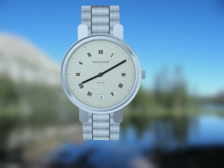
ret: **8:10**
